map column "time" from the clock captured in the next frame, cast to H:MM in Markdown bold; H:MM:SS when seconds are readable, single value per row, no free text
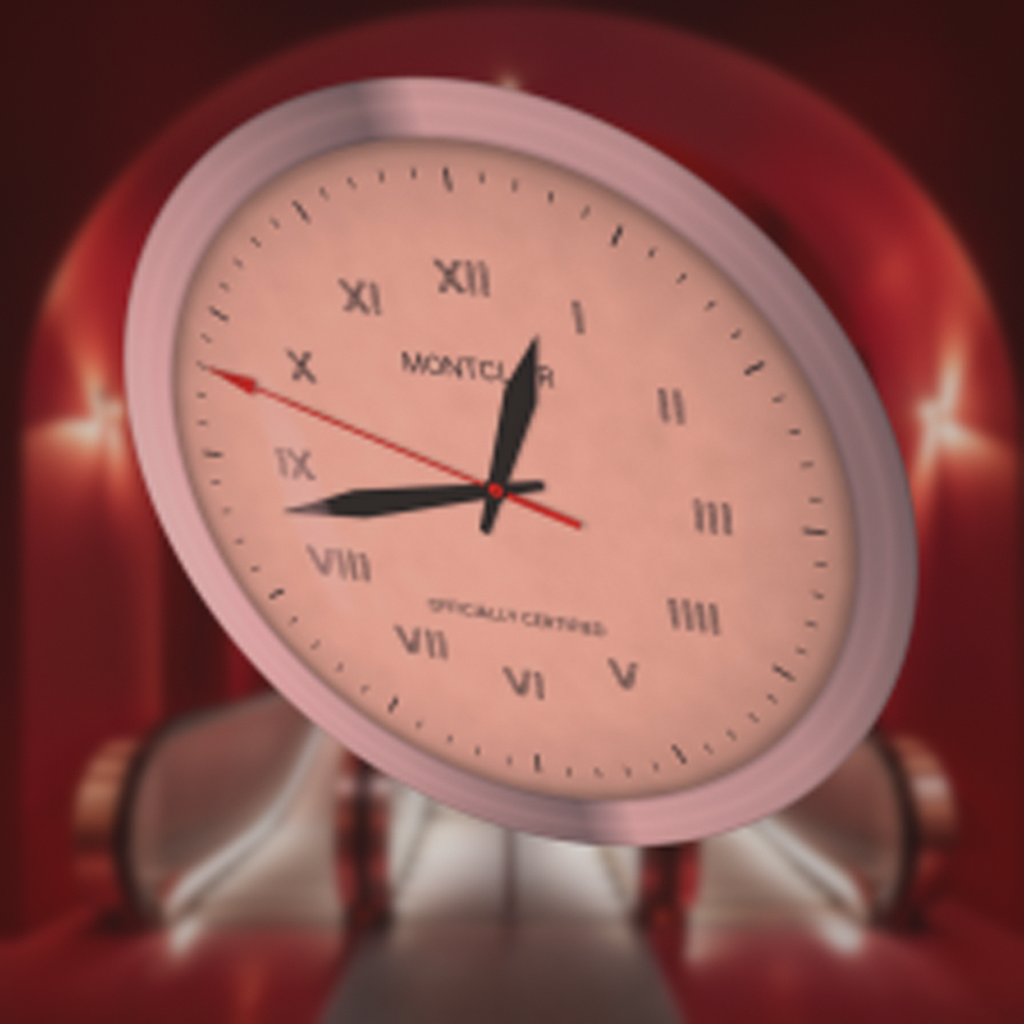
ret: **12:42:48**
